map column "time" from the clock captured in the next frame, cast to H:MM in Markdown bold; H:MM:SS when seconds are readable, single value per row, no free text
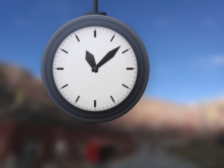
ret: **11:08**
